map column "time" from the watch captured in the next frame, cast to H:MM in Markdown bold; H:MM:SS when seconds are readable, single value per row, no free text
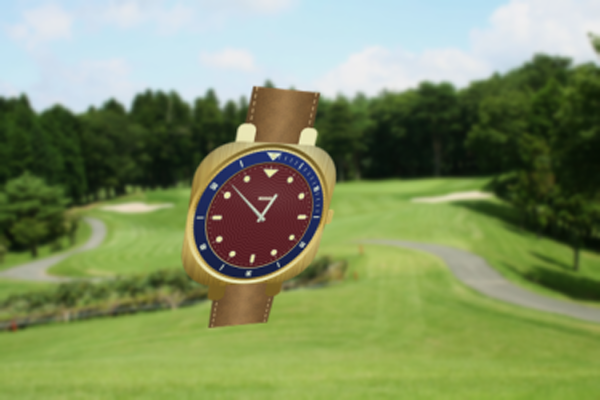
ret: **12:52**
